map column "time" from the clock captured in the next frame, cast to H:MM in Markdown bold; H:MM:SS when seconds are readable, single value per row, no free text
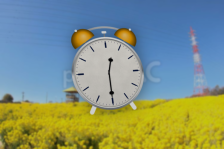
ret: **12:30**
